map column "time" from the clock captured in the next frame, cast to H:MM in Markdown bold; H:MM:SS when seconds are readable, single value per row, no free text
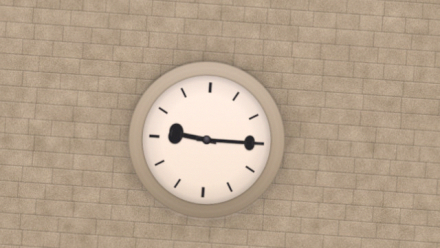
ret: **9:15**
